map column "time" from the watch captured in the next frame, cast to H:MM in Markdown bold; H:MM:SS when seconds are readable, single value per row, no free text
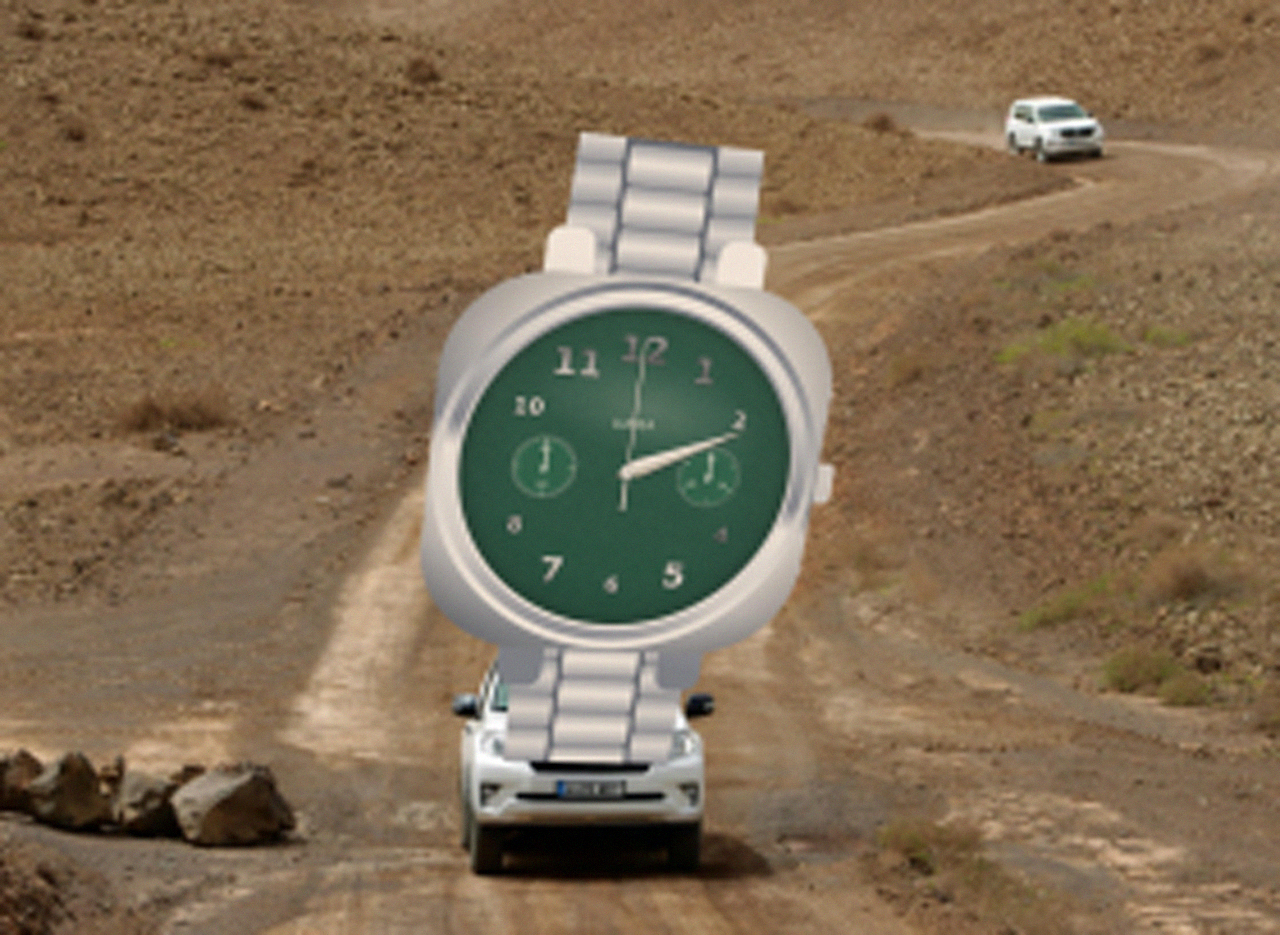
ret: **2:11**
